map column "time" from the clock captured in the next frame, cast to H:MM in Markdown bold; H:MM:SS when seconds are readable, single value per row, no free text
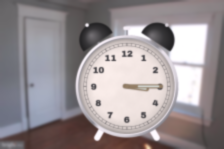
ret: **3:15**
